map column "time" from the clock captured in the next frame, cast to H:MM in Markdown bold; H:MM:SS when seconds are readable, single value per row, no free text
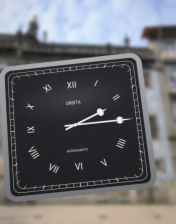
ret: **2:15**
